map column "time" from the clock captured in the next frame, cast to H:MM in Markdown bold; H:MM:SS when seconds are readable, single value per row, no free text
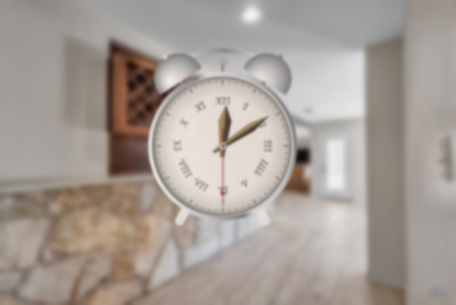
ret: **12:09:30**
